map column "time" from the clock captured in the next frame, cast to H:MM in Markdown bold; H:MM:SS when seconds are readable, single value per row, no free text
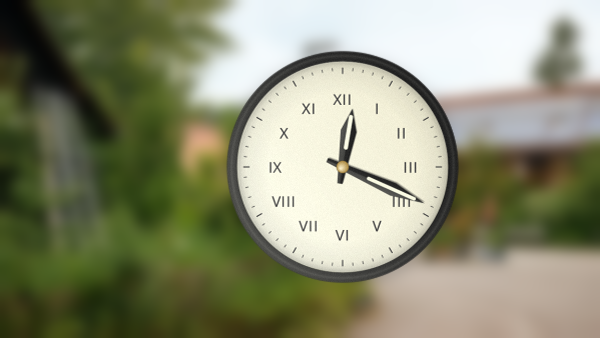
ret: **12:19**
